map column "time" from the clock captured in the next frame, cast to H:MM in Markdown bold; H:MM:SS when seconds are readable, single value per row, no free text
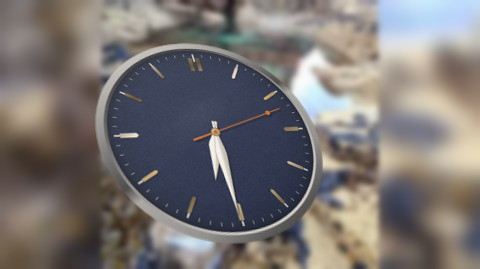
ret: **6:30:12**
